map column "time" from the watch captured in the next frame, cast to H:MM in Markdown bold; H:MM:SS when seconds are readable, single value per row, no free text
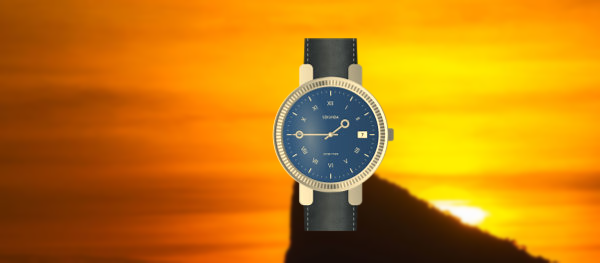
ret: **1:45**
